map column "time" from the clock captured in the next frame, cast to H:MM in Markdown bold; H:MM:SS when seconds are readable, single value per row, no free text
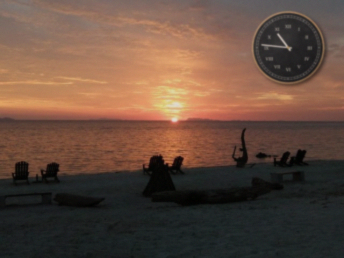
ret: **10:46**
